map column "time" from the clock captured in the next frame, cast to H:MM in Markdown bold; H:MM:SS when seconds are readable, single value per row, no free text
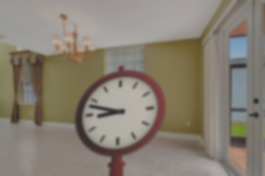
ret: **8:48**
